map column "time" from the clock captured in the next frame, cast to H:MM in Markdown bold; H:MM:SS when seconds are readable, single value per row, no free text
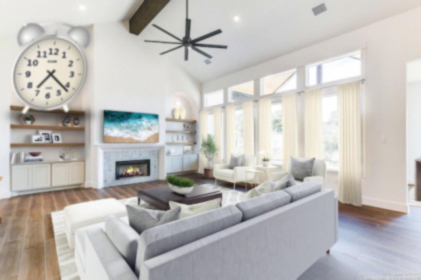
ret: **7:22**
